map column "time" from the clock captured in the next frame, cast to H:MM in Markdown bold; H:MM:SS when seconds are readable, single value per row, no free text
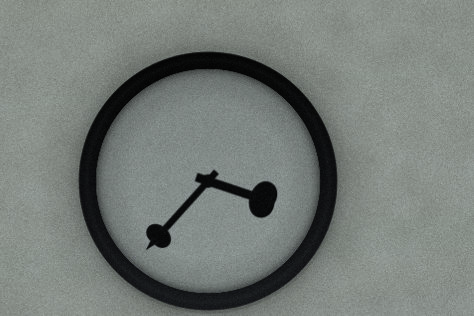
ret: **3:37**
